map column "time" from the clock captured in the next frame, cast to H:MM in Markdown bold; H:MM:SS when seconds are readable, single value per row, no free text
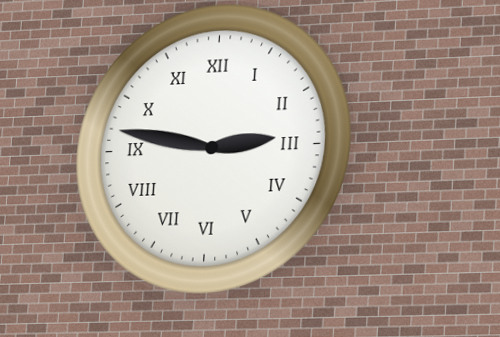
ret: **2:47**
